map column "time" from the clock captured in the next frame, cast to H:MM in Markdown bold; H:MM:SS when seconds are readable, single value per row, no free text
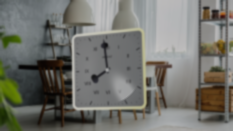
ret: **7:59**
